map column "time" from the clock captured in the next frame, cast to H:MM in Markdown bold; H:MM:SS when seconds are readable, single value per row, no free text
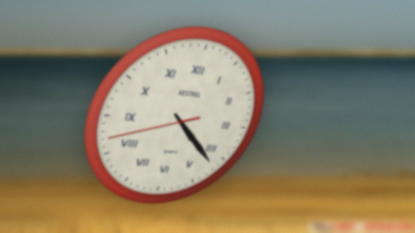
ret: **4:21:42**
